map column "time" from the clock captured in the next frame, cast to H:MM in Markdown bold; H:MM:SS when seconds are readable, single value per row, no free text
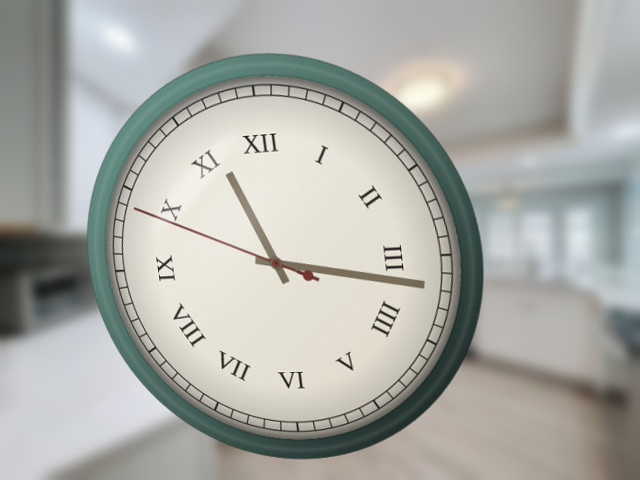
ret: **11:16:49**
